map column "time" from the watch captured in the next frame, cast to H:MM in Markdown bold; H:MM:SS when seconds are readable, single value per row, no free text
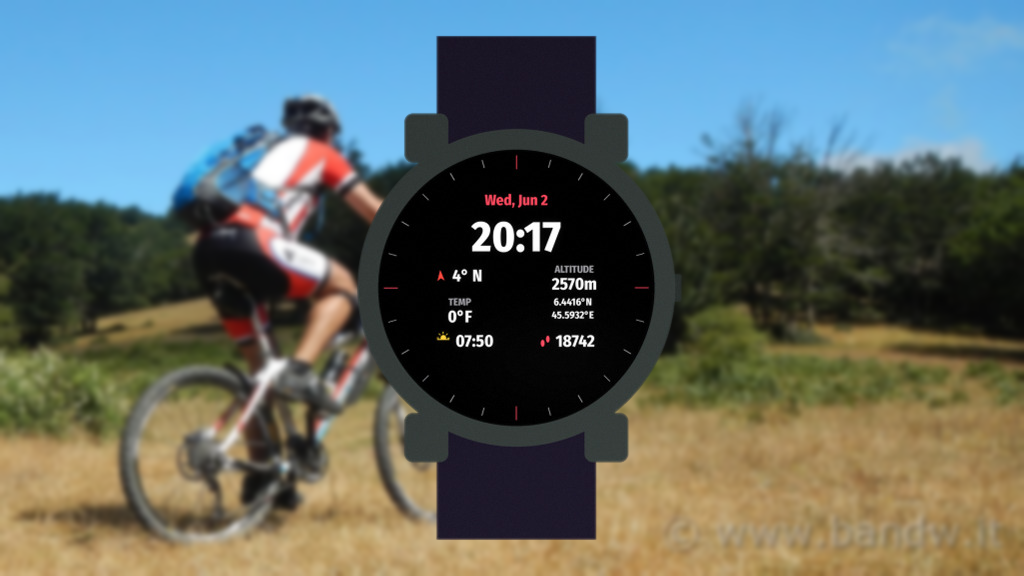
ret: **20:17**
